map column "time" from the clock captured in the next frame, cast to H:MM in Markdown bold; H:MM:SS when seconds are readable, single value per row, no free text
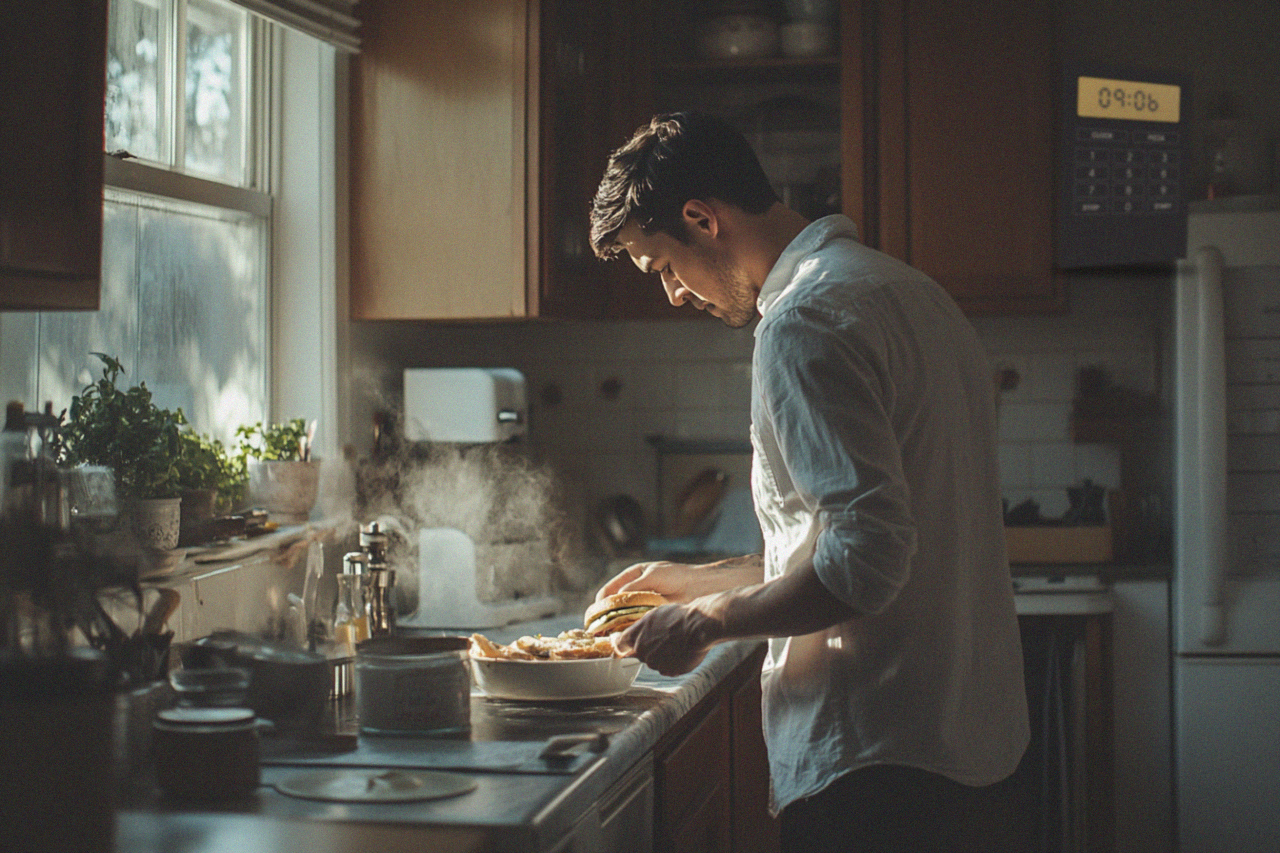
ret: **9:06**
